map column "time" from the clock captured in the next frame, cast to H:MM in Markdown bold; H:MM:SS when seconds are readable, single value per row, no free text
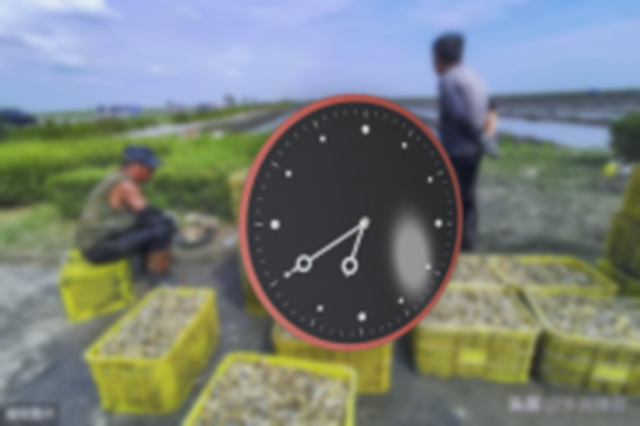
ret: **6:40**
